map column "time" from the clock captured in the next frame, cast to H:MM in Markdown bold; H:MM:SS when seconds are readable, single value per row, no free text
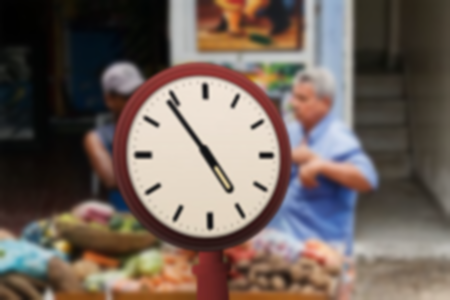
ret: **4:54**
